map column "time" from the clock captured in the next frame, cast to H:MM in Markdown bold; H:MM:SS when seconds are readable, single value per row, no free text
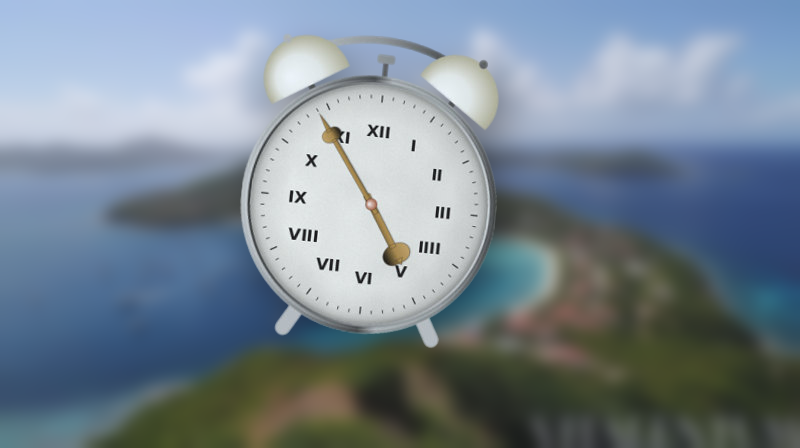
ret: **4:54**
